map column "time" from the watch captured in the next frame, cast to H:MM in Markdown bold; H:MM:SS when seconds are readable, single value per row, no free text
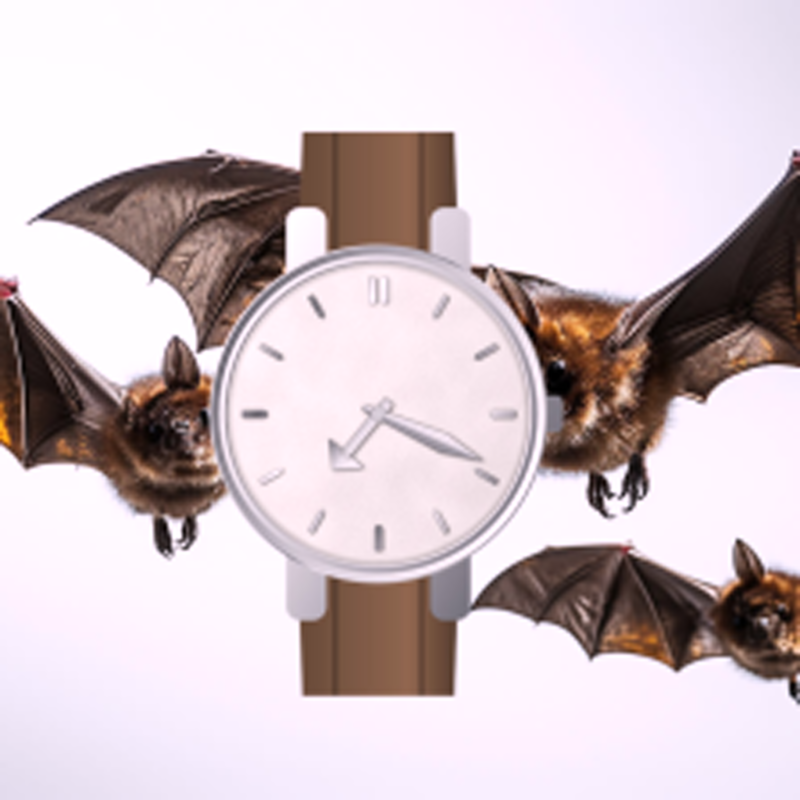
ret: **7:19**
